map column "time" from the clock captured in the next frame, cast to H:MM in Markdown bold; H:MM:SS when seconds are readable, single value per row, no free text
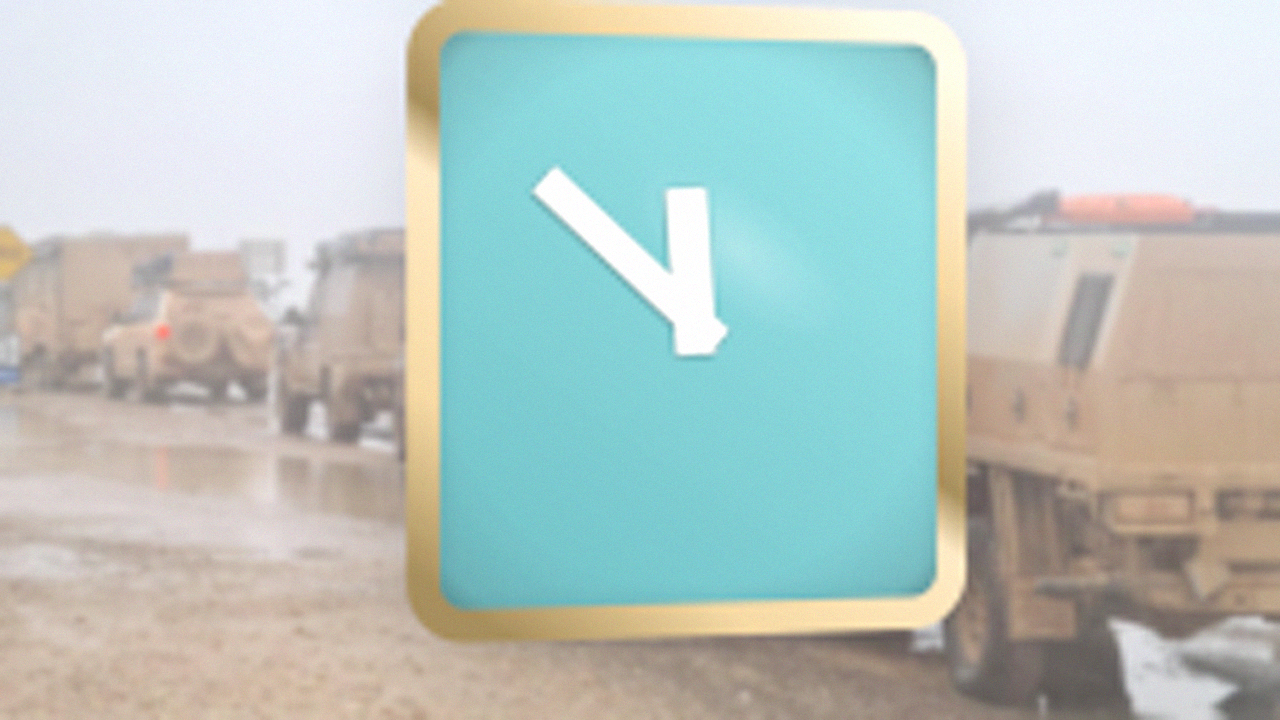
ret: **11:52**
